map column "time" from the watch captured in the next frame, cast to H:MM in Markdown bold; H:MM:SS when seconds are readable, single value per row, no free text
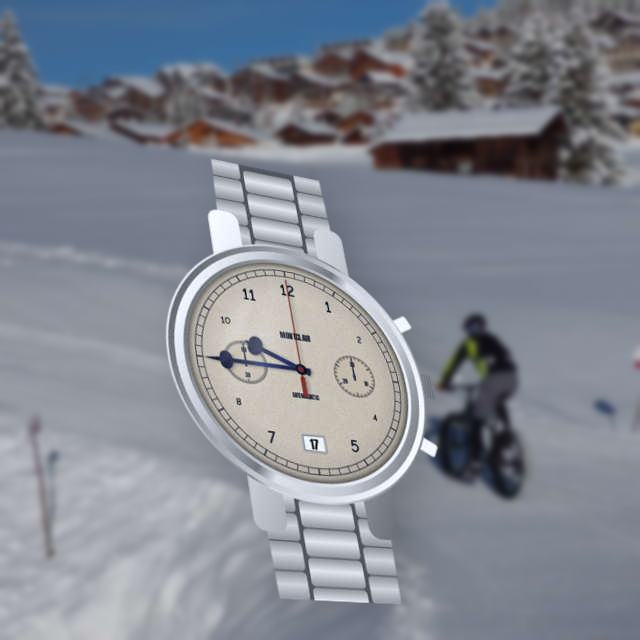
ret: **9:45**
